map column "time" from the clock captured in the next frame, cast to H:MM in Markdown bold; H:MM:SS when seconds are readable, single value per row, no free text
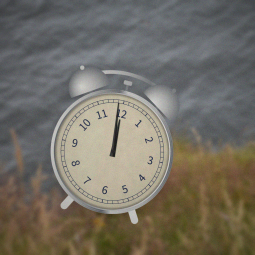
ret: **11:59**
